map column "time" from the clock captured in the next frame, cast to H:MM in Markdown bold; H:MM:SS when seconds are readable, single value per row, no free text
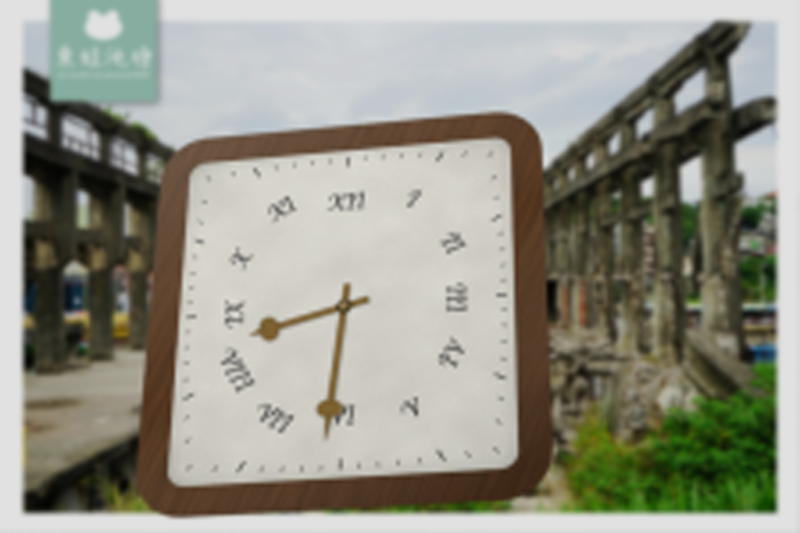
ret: **8:31**
